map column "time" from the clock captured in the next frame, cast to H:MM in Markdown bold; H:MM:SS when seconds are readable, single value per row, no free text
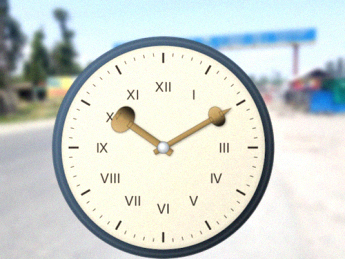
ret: **10:10**
